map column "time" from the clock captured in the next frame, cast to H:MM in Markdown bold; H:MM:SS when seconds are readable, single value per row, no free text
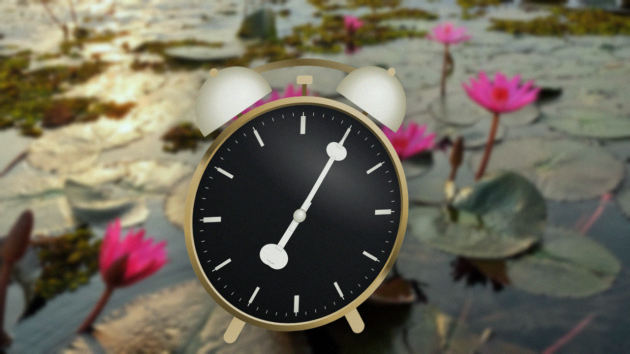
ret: **7:05**
